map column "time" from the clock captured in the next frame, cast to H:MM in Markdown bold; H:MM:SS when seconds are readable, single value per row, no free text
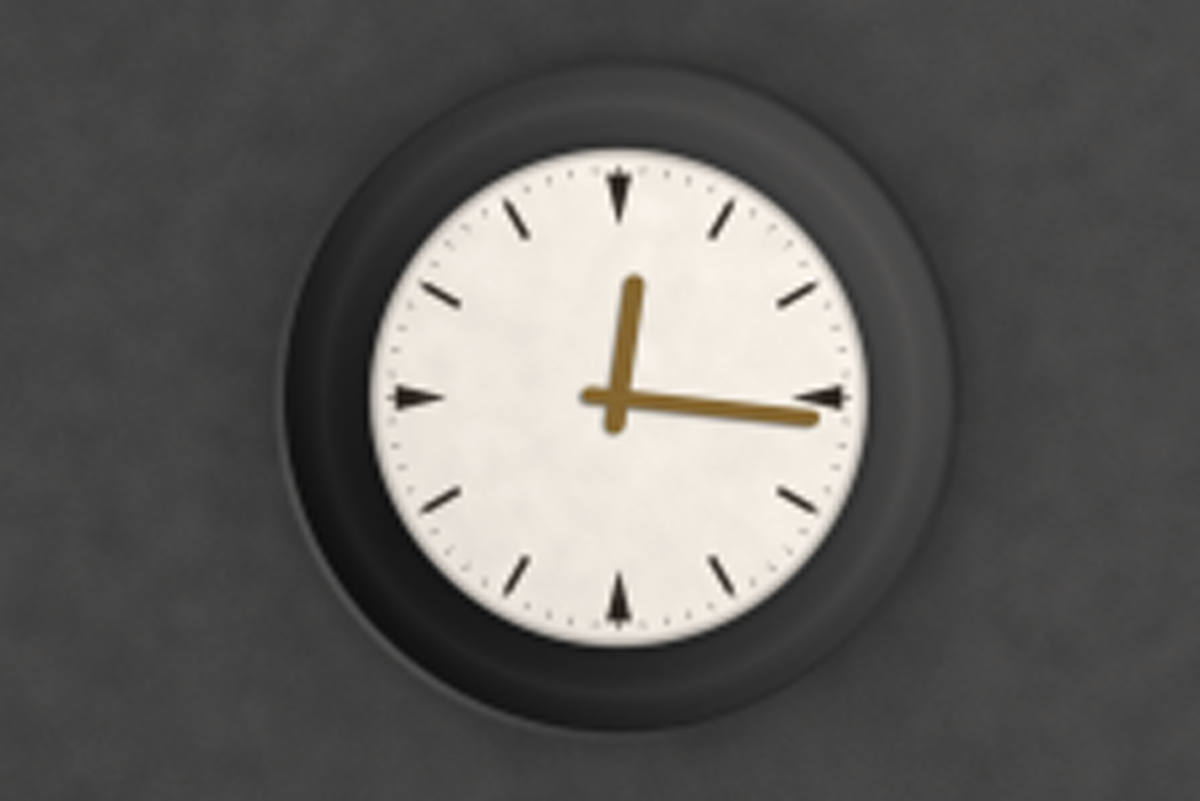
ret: **12:16**
